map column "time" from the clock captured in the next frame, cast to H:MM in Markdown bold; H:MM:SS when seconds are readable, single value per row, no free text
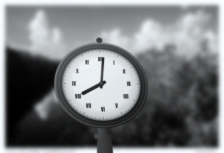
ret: **8:01**
